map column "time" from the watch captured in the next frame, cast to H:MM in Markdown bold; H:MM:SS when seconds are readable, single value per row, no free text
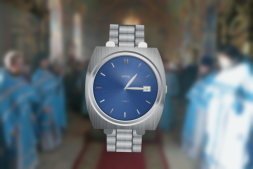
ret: **1:15**
